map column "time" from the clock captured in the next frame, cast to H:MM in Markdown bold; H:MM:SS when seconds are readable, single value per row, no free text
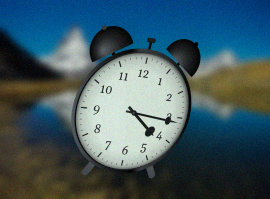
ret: **4:16**
